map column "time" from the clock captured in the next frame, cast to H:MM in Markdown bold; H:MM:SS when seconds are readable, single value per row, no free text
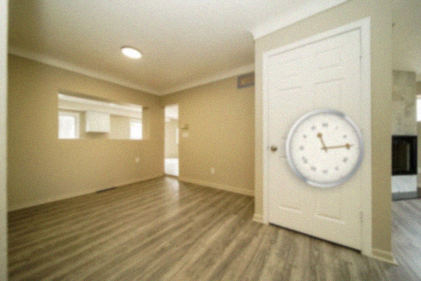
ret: **11:14**
